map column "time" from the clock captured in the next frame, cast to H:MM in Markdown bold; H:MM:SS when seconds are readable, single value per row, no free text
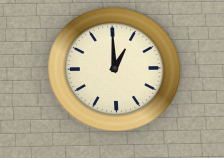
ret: **1:00**
